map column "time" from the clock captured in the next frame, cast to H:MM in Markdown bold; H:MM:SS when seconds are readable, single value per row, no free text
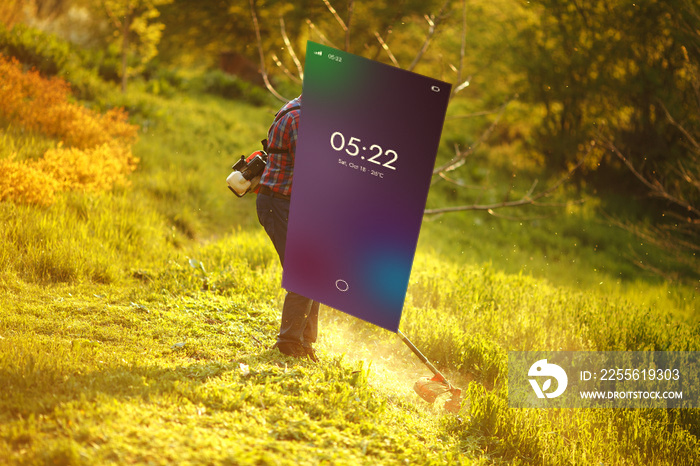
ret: **5:22**
